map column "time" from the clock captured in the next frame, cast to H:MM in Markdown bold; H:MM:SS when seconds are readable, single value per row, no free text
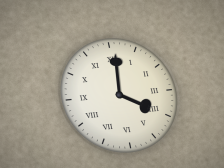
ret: **4:01**
